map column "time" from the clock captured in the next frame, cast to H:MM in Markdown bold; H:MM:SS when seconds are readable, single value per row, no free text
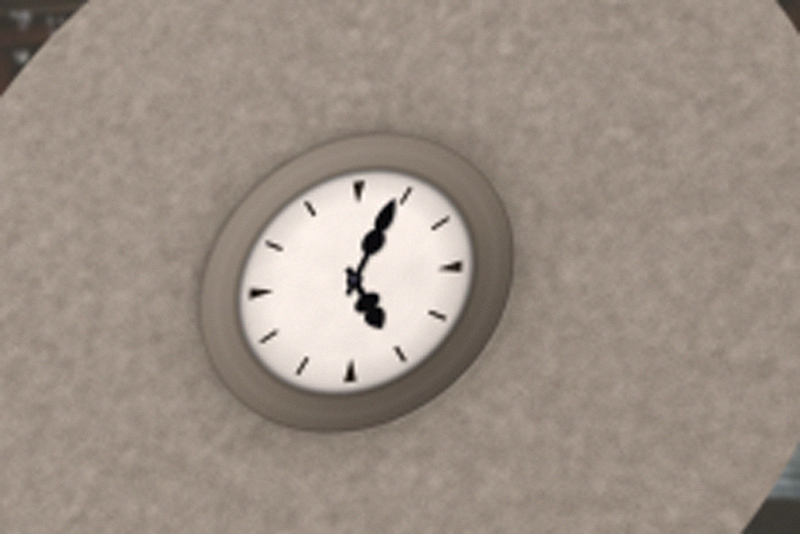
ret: **5:04**
